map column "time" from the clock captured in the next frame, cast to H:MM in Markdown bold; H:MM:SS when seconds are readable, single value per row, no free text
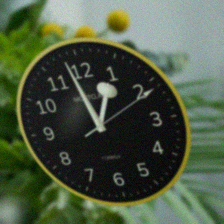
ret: **12:58:11**
